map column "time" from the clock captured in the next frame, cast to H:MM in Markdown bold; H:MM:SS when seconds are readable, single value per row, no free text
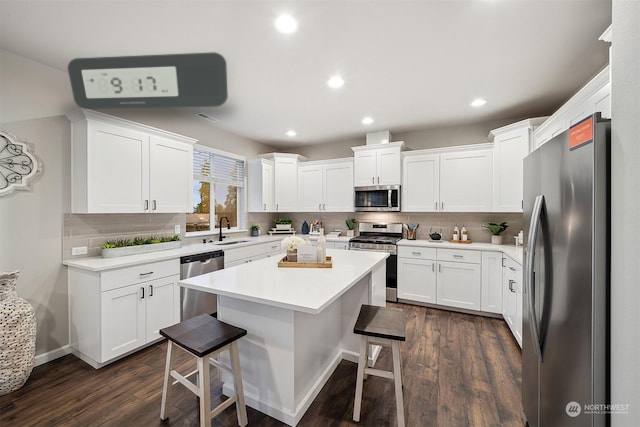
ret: **9:17**
